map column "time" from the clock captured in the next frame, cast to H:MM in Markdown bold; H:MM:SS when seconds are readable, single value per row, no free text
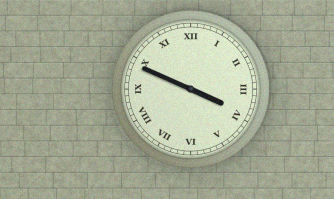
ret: **3:49**
